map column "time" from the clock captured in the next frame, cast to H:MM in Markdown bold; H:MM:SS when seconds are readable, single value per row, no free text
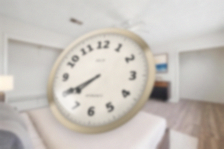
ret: **7:40**
